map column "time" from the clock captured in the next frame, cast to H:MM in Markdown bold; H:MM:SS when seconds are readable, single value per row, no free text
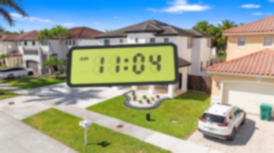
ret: **11:04**
